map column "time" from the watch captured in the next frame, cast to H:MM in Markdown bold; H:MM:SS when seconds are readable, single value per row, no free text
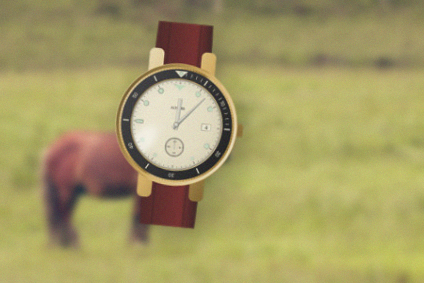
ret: **12:07**
